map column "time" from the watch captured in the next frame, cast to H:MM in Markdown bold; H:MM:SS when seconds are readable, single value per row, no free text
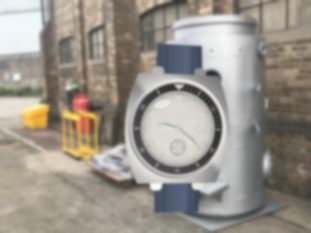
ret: **9:22**
